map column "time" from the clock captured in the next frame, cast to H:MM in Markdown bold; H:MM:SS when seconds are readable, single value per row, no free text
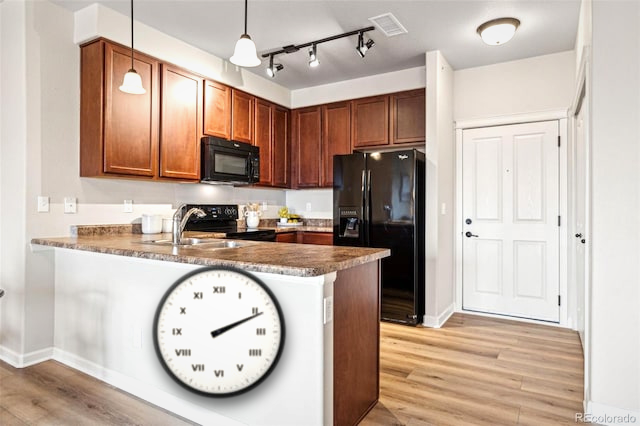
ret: **2:11**
